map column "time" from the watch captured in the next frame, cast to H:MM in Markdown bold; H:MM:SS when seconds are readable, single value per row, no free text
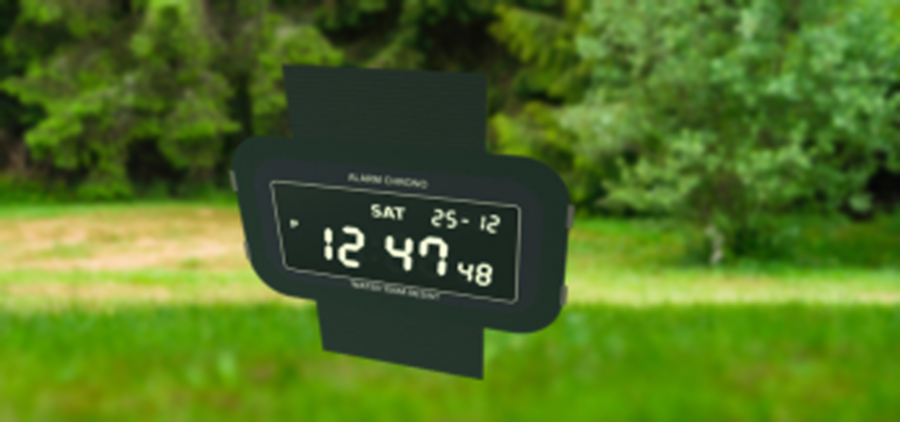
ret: **12:47:48**
